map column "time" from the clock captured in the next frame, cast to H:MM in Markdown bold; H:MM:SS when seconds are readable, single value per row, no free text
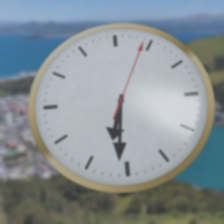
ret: **6:31:04**
